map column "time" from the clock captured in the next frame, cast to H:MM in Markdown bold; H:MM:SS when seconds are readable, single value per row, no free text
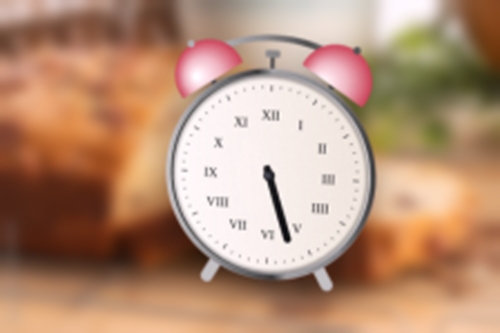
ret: **5:27**
